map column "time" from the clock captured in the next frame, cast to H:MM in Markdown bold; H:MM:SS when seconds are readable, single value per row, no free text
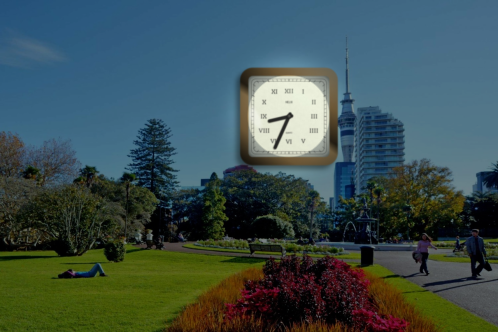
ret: **8:34**
